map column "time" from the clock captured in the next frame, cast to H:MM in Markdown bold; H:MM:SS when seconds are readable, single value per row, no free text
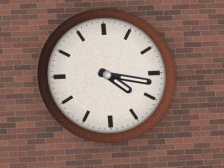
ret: **4:17**
